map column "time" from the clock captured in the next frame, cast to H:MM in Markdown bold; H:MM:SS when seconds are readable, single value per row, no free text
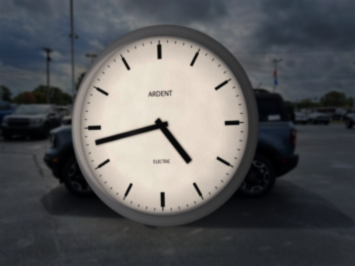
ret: **4:43**
